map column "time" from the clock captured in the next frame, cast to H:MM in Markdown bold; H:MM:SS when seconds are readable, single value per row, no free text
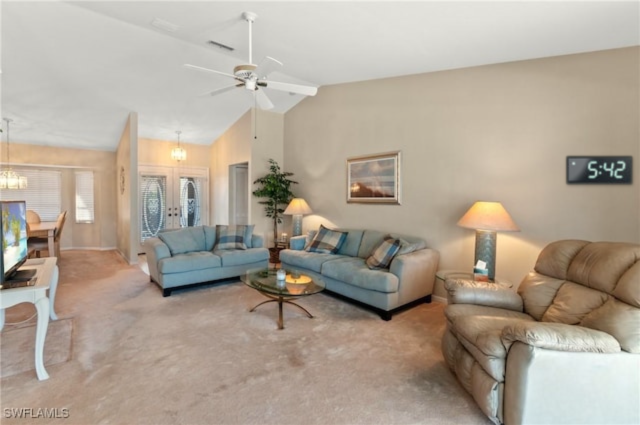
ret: **5:42**
